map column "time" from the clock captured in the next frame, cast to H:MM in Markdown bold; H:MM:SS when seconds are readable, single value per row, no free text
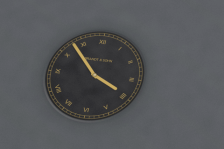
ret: **3:53**
